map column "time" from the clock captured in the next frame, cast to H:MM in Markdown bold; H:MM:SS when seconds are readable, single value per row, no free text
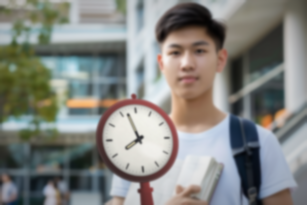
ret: **7:57**
